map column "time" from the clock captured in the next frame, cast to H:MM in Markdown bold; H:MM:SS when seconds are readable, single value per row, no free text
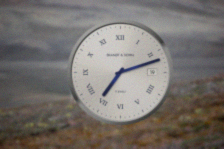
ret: **7:12**
